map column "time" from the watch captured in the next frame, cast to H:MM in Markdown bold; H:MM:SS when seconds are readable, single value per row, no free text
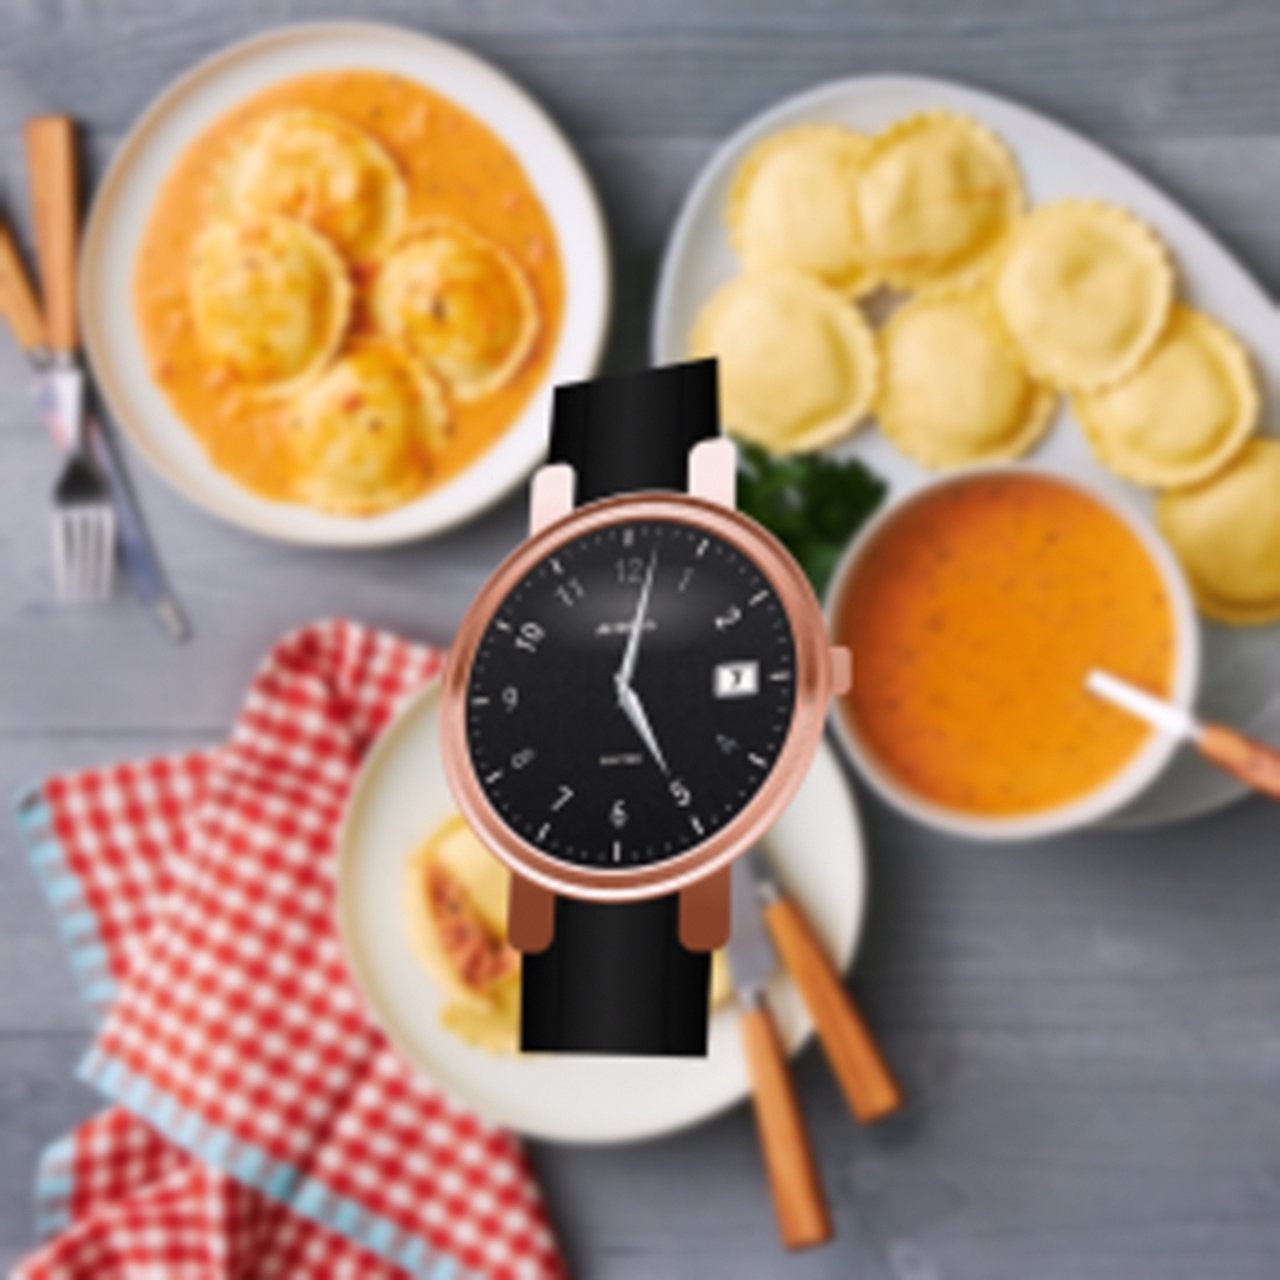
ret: **5:02**
